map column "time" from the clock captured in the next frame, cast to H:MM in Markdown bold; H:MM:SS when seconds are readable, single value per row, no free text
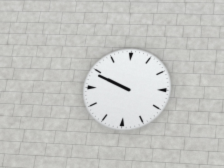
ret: **9:49**
